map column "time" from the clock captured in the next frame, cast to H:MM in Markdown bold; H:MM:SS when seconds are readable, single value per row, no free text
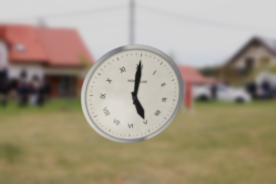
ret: **5:00**
